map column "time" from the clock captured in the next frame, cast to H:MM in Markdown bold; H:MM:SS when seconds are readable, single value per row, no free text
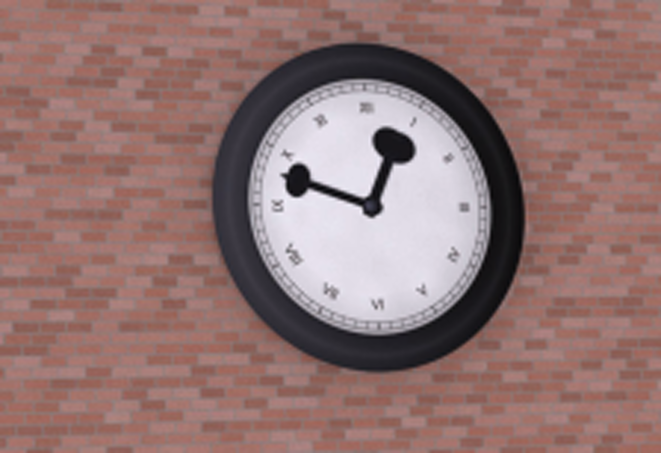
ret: **12:48**
